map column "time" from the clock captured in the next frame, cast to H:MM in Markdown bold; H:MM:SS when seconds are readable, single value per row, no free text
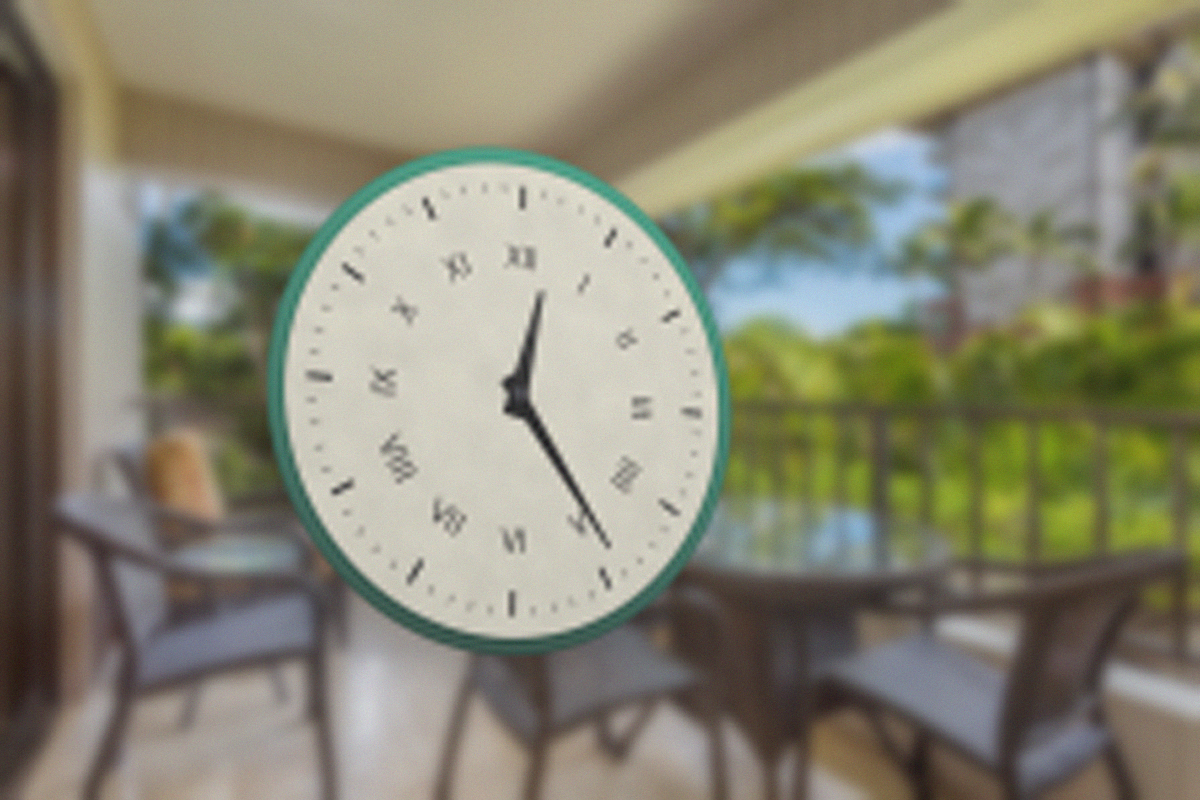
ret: **12:24**
